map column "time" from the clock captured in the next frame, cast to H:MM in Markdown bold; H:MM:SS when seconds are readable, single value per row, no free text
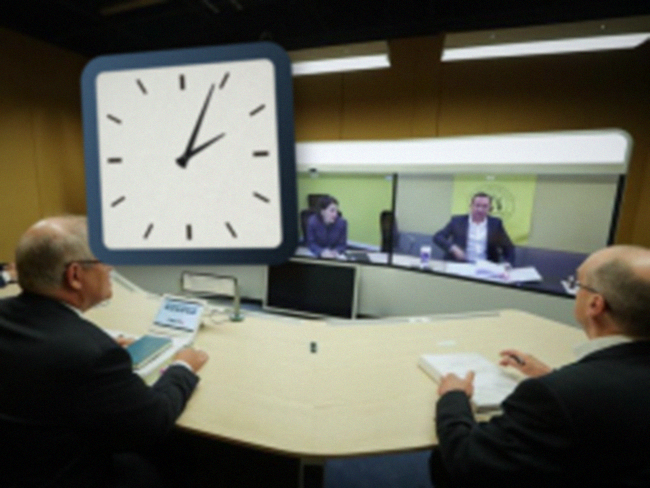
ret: **2:04**
